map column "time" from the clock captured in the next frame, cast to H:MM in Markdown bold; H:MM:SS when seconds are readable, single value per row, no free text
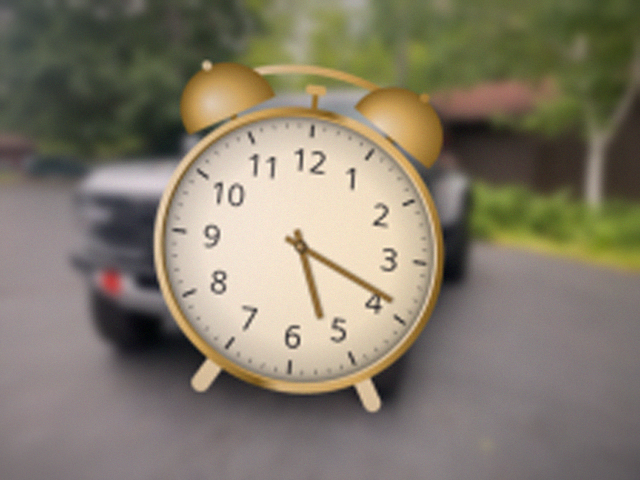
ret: **5:19**
